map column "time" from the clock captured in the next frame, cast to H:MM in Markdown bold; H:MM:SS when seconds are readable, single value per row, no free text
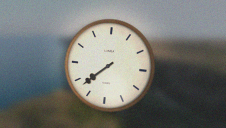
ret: **7:38**
